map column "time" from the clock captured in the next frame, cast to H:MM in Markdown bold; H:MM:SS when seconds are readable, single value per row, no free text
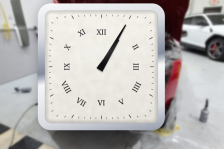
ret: **1:05**
